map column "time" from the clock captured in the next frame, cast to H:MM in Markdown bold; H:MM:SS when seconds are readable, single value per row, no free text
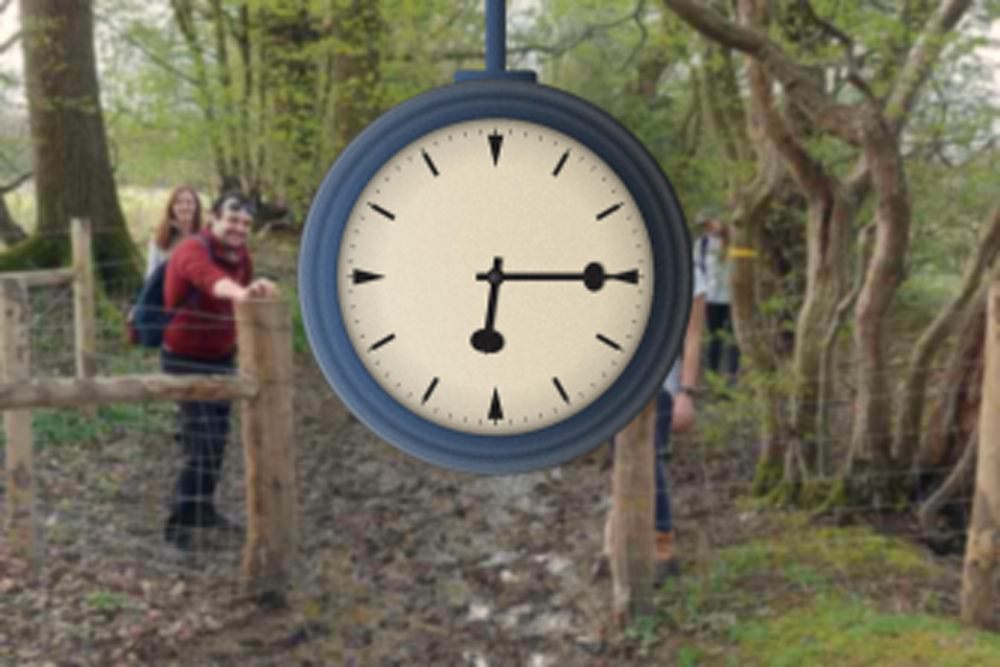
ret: **6:15**
